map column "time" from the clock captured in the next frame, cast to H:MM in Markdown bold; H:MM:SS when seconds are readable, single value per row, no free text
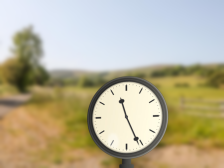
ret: **11:26**
